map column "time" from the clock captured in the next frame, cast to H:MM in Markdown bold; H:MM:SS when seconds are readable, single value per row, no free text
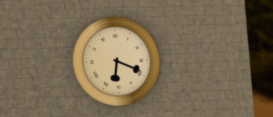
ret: **6:19**
